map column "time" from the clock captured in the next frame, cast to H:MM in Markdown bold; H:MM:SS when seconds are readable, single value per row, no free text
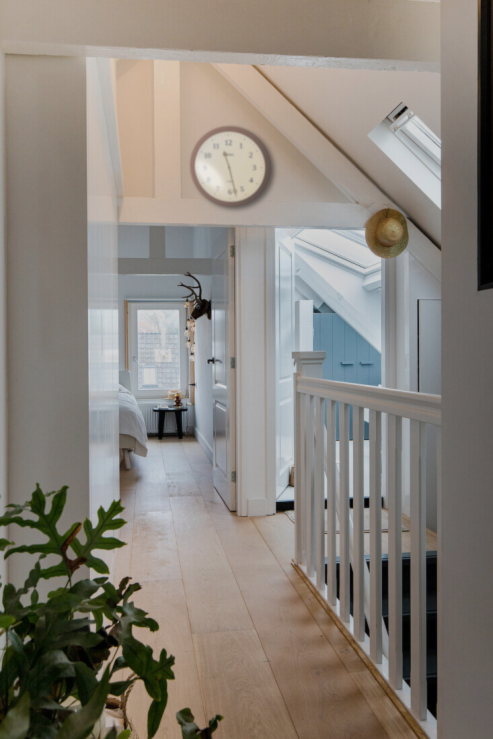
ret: **11:28**
